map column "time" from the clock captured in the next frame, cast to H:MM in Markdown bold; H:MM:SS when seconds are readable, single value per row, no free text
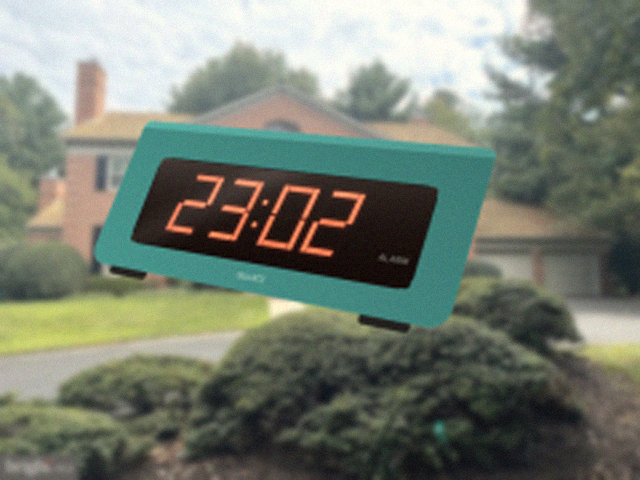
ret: **23:02**
